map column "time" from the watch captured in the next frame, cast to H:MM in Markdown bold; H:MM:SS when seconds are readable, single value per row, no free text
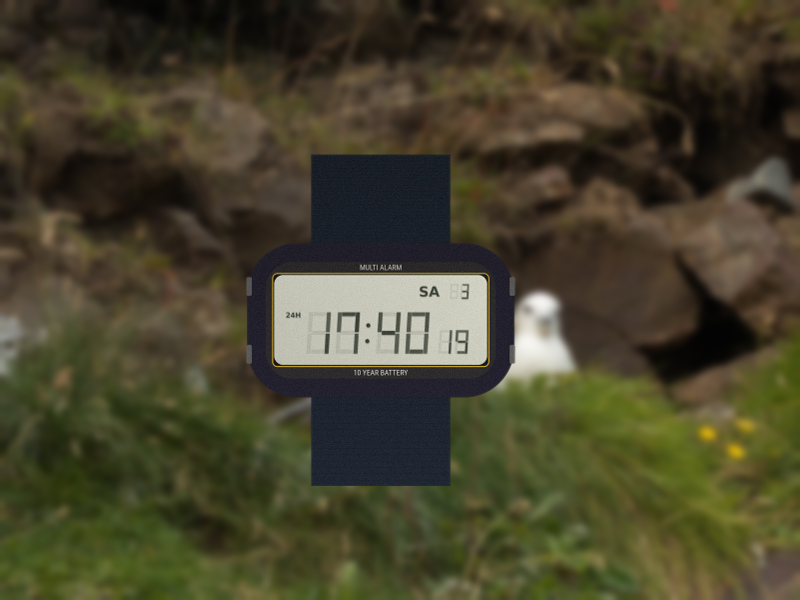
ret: **17:40:19**
